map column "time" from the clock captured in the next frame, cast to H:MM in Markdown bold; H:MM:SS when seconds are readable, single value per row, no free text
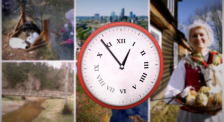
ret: **12:54**
